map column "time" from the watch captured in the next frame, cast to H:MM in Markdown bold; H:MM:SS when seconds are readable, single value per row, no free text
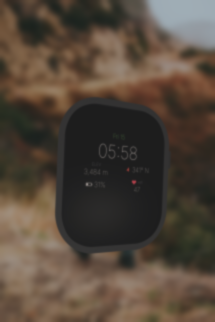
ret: **5:58**
